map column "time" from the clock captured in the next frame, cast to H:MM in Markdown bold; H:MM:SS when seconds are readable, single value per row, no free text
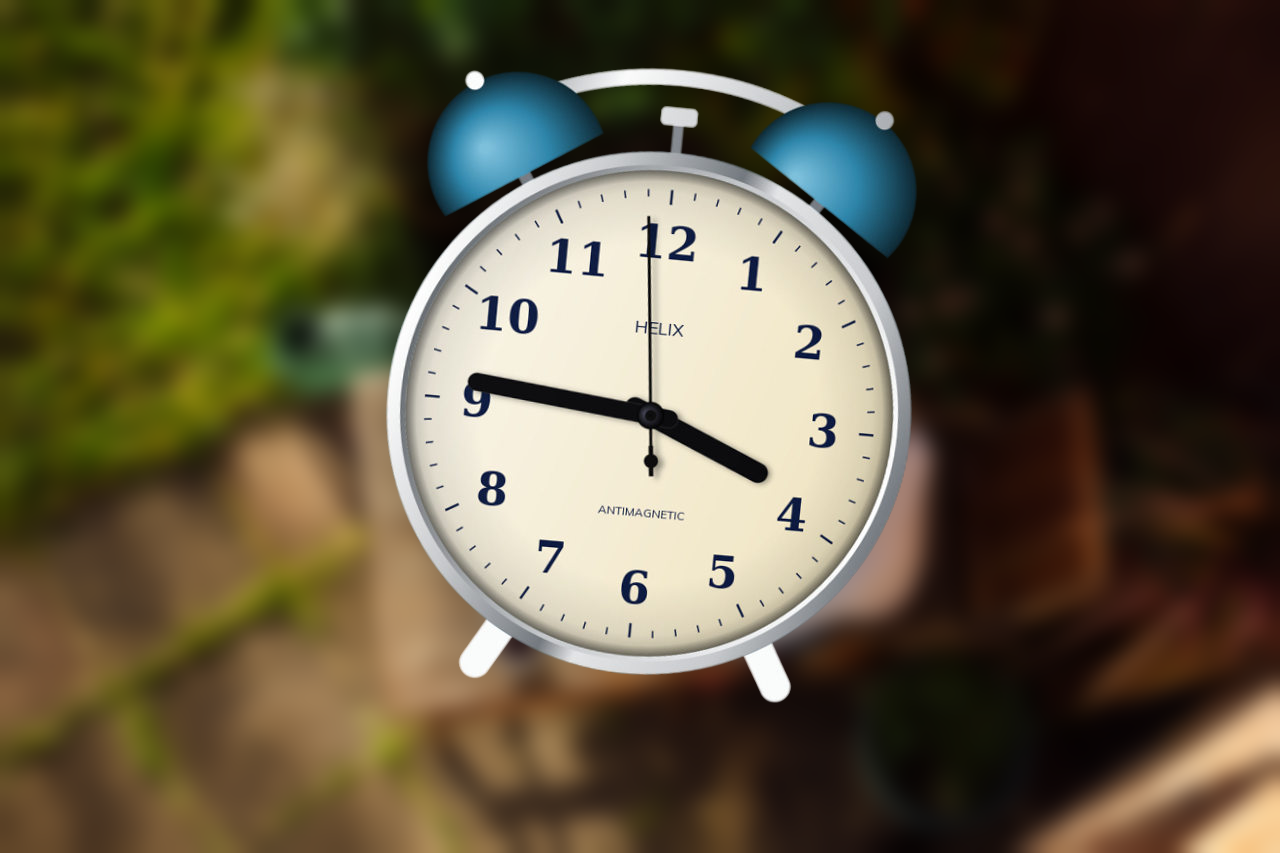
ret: **3:45:59**
